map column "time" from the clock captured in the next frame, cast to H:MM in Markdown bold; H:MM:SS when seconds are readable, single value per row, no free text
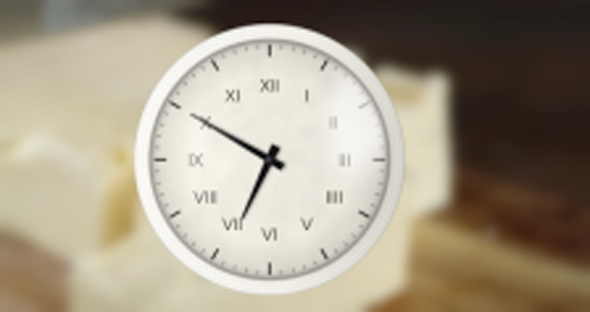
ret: **6:50**
